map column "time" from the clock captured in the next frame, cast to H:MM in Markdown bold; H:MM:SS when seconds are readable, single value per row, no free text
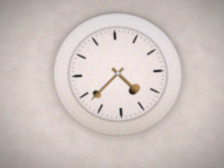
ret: **4:38**
